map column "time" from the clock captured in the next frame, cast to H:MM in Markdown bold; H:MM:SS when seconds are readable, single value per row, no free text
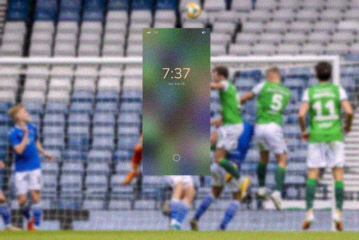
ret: **7:37**
